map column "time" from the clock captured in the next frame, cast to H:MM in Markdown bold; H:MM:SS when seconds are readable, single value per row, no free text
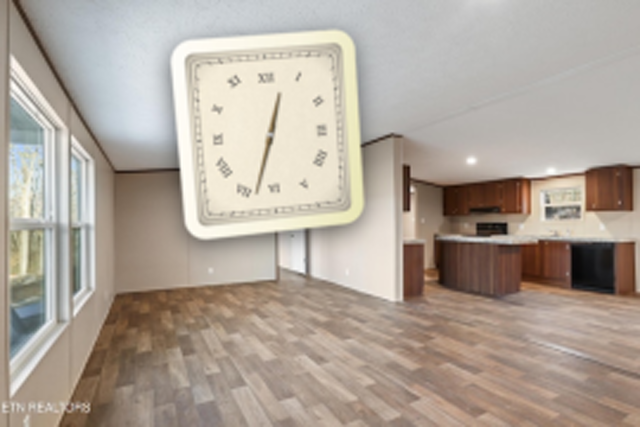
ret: **12:33**
